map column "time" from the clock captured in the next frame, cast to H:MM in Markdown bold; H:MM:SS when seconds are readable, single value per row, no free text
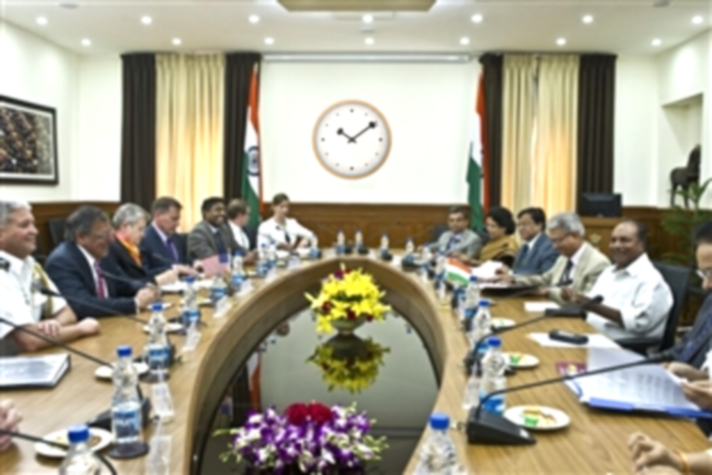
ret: **10:09**
